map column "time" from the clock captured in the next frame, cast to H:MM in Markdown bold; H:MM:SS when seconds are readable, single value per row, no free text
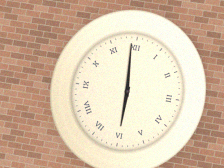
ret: **5:59**
